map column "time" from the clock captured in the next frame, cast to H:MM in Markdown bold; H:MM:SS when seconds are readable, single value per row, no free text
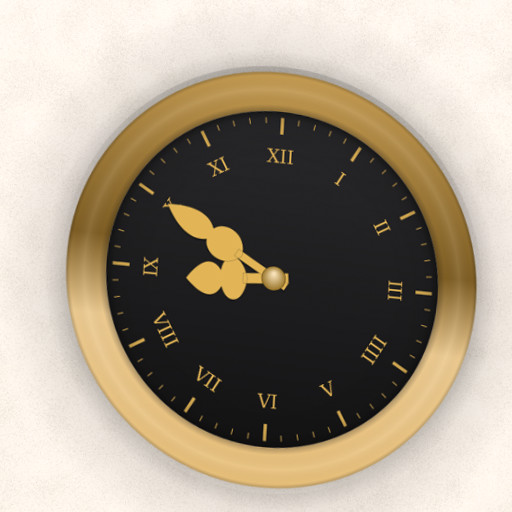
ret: **8:50**
